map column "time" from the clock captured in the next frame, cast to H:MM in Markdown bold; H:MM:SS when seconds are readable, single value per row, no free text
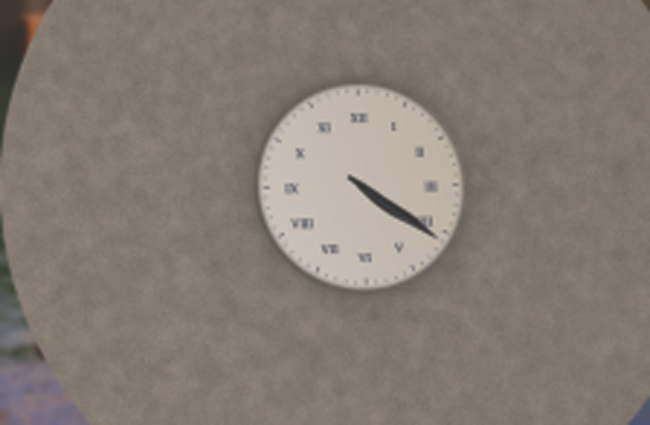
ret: **4:21**
